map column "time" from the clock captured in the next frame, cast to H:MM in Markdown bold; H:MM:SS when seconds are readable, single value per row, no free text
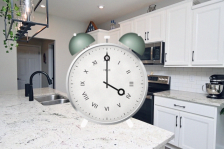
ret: **4:00**
